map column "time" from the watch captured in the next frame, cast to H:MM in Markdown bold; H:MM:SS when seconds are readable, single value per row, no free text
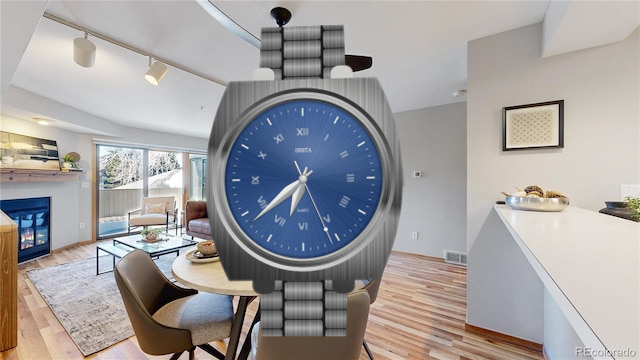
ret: **6:38:26**
